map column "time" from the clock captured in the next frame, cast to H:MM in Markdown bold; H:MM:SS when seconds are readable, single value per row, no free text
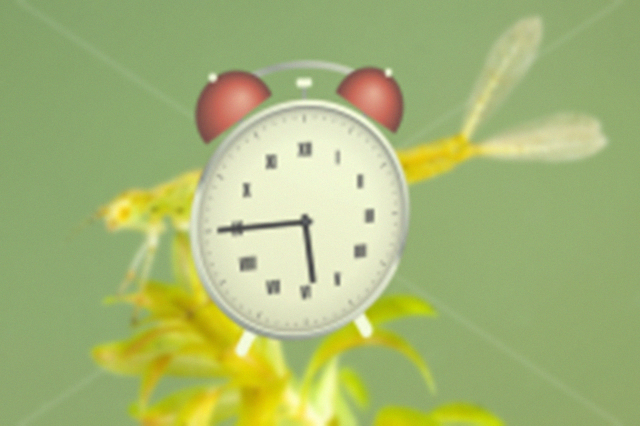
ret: **5:45**
